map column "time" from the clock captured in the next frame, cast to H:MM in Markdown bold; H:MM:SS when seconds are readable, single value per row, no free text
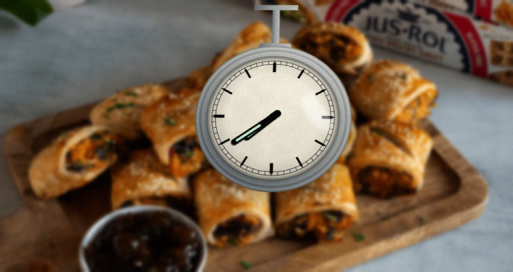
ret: **7:39**
